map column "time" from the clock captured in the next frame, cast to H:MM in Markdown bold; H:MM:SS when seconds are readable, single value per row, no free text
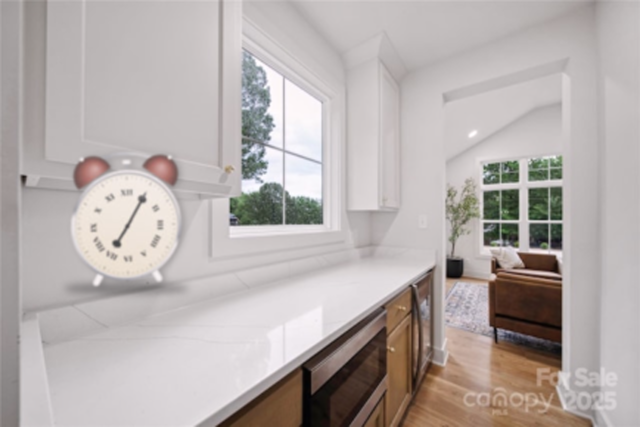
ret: **7:05**
